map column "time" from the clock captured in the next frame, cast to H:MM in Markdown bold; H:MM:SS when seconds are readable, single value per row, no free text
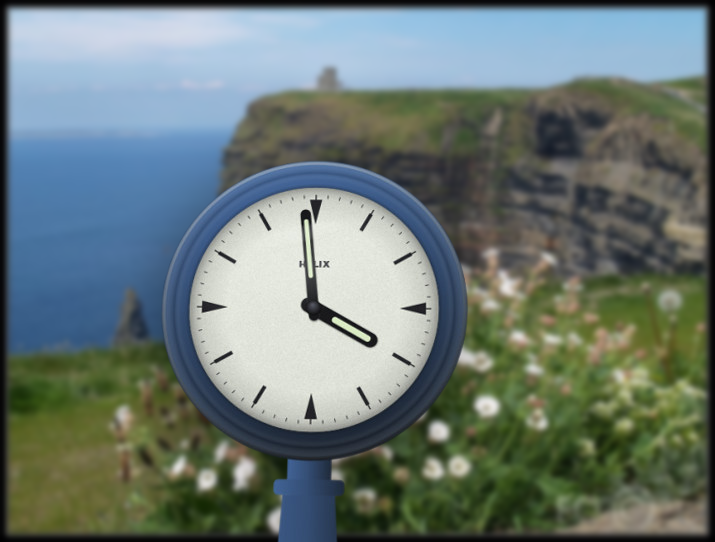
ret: **3:59**
